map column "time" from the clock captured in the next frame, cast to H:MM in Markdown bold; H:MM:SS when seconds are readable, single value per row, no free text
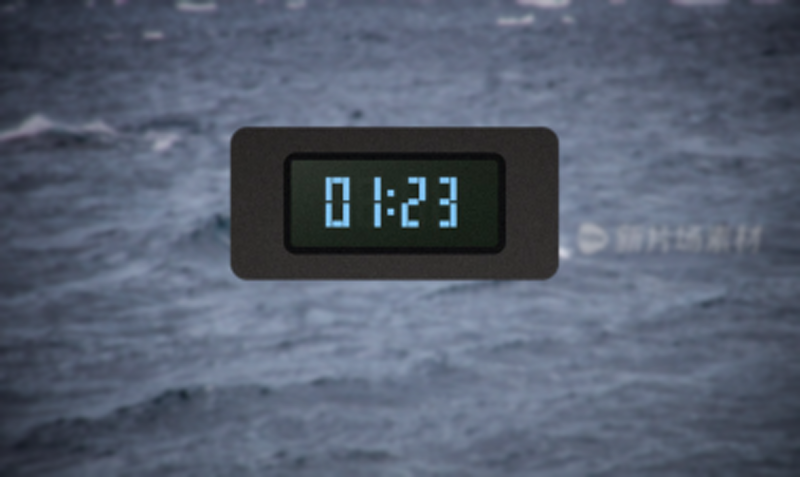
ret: **1:23**
